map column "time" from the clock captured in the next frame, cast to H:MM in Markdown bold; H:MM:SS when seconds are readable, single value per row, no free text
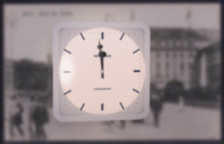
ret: **11:59**
